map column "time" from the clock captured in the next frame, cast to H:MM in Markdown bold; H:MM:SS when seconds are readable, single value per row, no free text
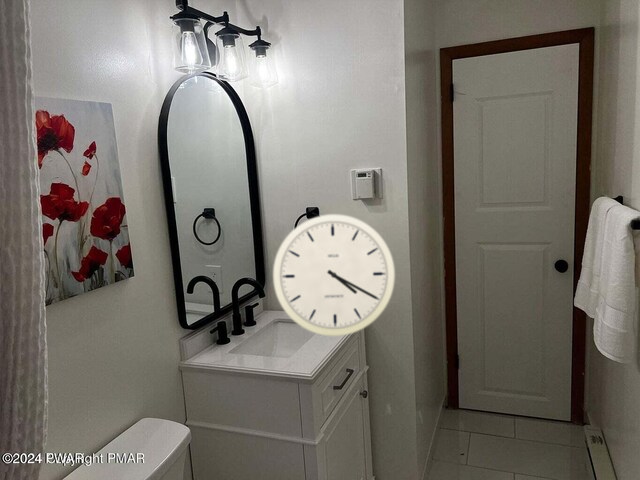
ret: **4:20**
